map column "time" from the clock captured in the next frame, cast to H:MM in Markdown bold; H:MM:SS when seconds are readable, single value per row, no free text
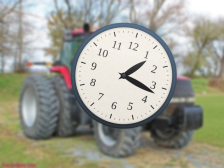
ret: **1:17**
